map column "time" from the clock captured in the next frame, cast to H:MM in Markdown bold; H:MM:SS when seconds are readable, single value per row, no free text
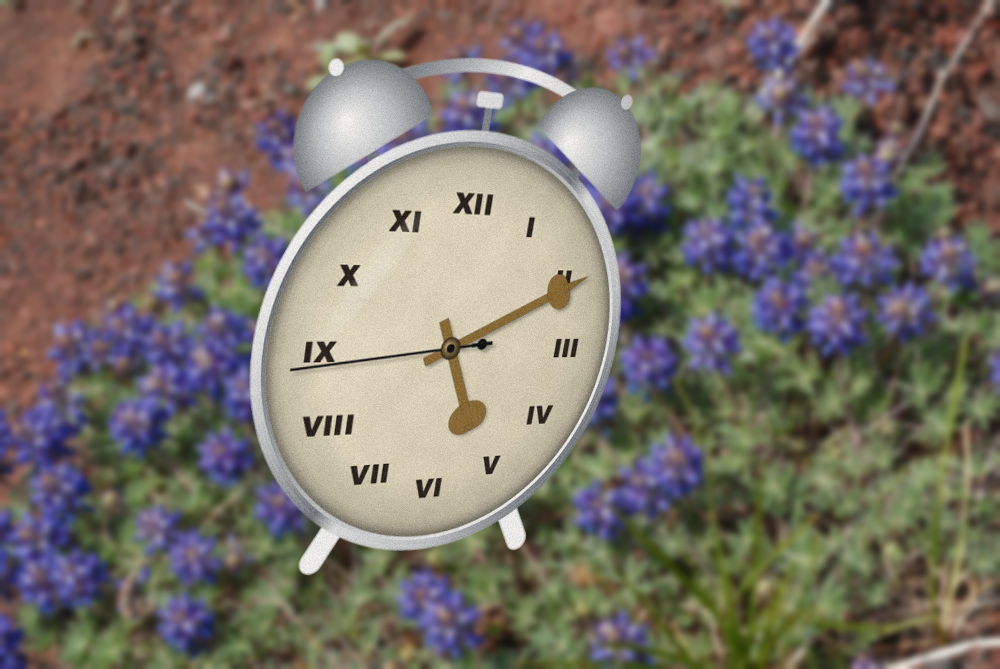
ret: **5:10:44**
